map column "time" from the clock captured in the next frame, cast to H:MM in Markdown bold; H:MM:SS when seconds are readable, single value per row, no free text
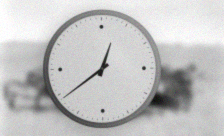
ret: **12:39**
